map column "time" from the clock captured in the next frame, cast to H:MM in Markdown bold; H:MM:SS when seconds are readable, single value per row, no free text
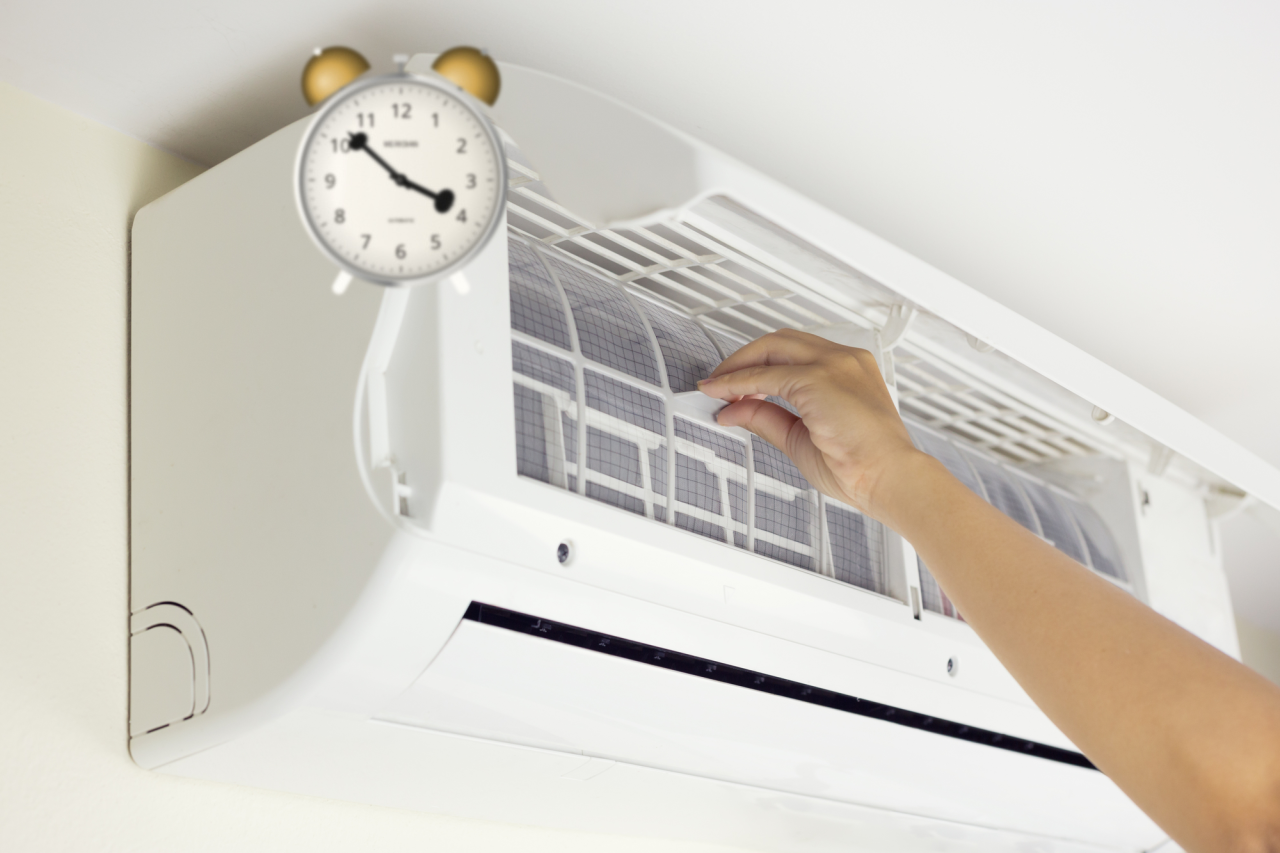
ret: **3:52**
